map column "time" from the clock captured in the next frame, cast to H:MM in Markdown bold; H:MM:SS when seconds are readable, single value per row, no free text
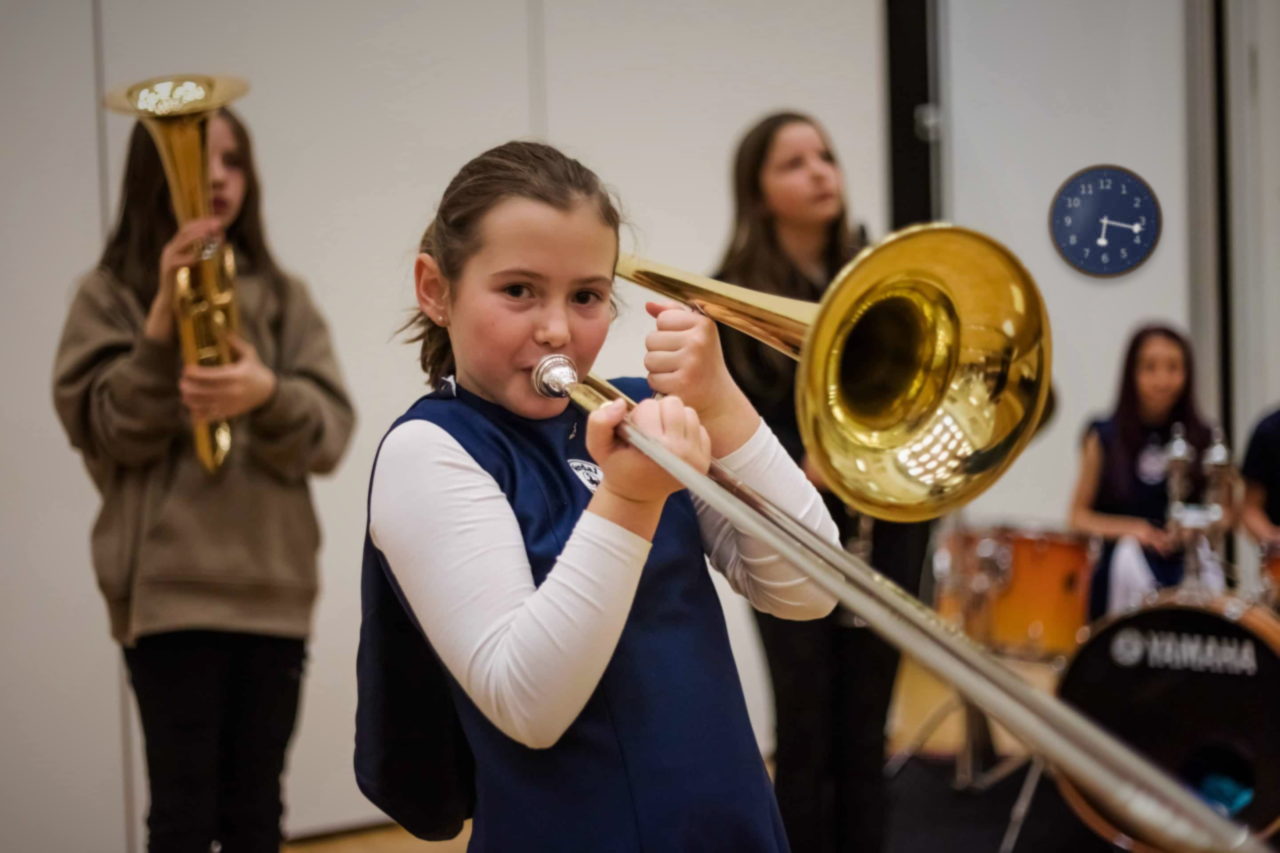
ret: **6:17**
